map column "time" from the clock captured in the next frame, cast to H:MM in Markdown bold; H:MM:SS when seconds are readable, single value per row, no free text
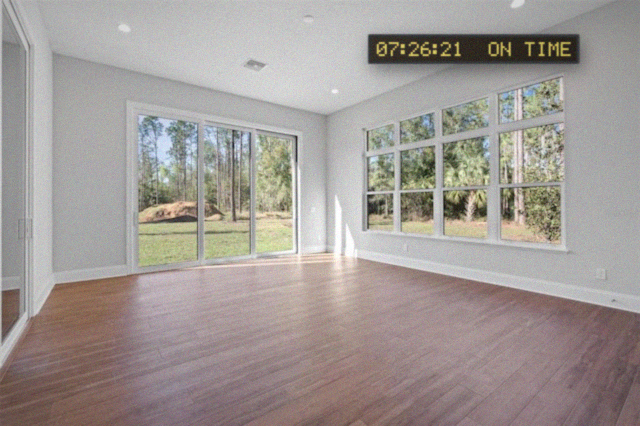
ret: **7:26:21**
